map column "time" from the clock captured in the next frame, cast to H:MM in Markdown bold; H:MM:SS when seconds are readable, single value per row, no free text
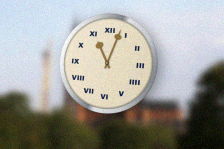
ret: **11:03**
